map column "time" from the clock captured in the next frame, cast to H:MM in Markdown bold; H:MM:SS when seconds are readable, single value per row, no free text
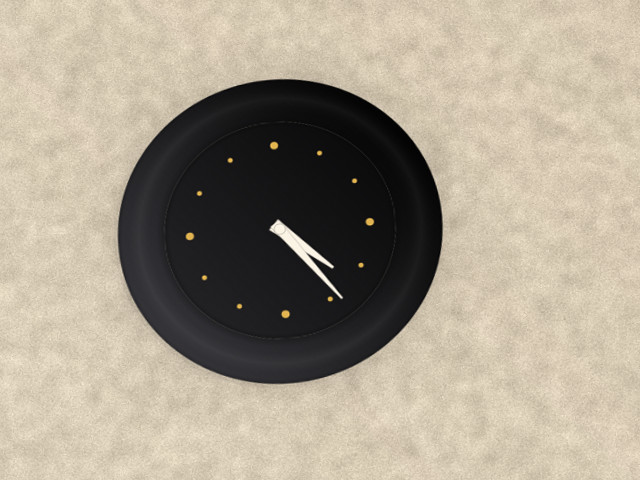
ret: **4:24**
